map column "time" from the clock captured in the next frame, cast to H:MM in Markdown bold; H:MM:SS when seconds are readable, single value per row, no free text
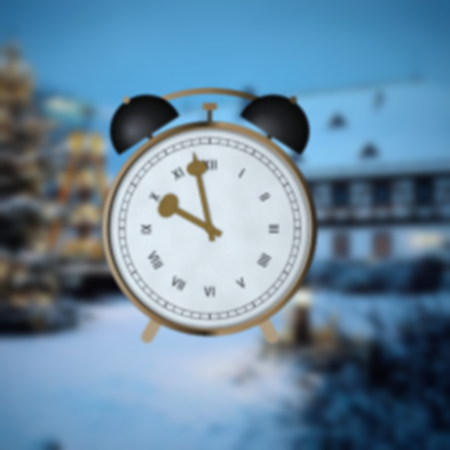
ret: **9:58**
